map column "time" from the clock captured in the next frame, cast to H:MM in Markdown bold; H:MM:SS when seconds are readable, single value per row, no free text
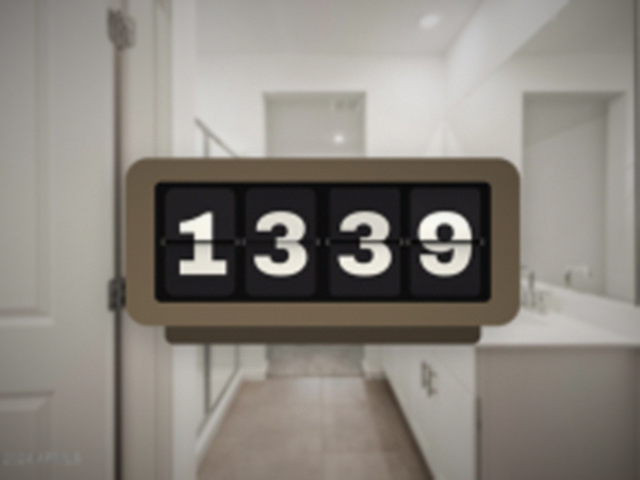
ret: **13:39**
